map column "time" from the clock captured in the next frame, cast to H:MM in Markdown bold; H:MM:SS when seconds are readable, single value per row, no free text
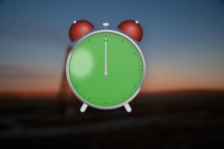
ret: **12:00**
